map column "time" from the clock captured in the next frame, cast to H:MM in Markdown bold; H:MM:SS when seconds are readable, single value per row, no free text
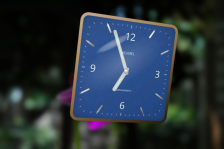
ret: **6:56**
